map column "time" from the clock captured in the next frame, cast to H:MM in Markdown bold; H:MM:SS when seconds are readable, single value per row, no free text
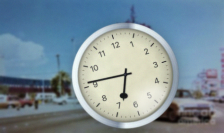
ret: **6:46**
